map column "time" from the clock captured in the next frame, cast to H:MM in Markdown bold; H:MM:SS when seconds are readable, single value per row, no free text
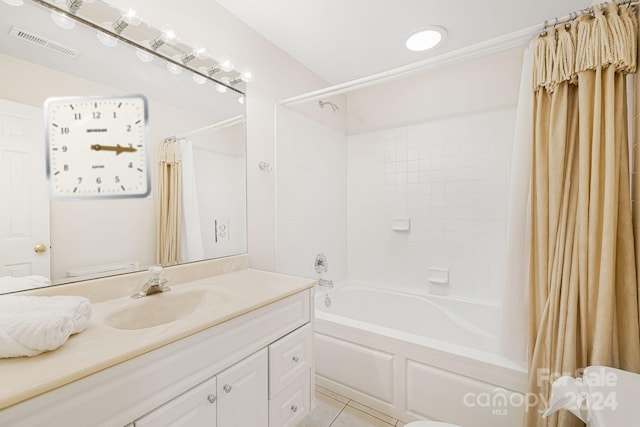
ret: **3:16**
